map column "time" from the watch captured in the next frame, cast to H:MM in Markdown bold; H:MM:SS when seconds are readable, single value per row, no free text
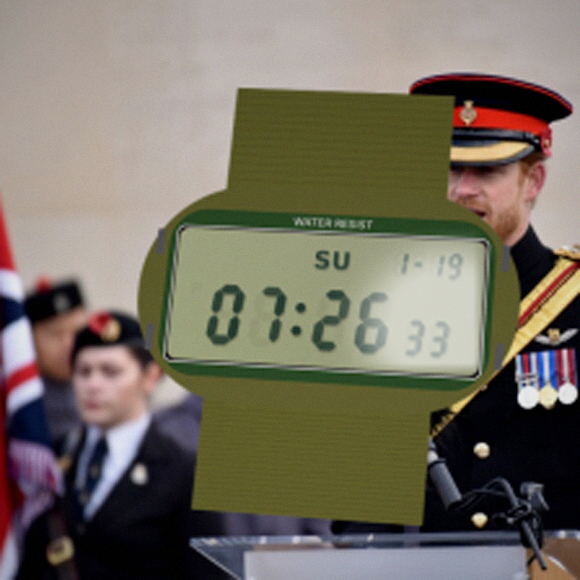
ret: **7:26:33**
